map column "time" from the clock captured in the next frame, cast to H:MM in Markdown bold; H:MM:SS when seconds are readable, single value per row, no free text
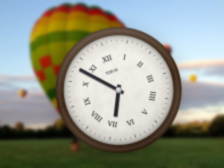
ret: **6:53**
